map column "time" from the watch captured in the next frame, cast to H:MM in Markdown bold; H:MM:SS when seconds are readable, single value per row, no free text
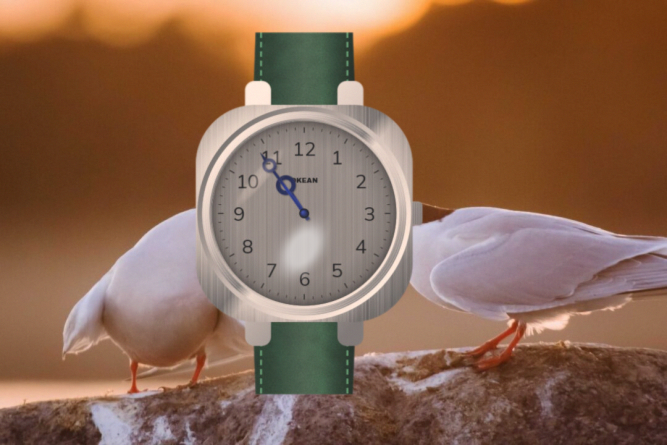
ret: **10:54**
